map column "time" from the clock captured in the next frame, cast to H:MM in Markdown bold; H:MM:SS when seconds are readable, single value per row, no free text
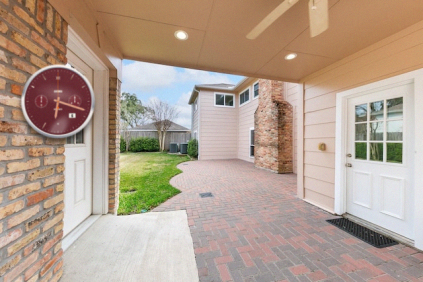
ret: **6:18**
